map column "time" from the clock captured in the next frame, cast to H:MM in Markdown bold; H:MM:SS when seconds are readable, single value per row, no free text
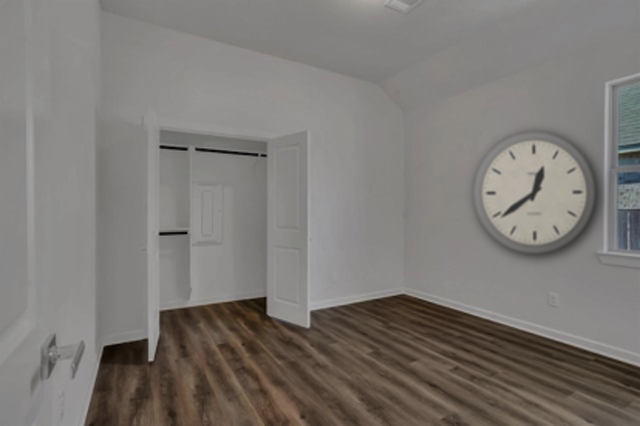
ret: **12:39**
